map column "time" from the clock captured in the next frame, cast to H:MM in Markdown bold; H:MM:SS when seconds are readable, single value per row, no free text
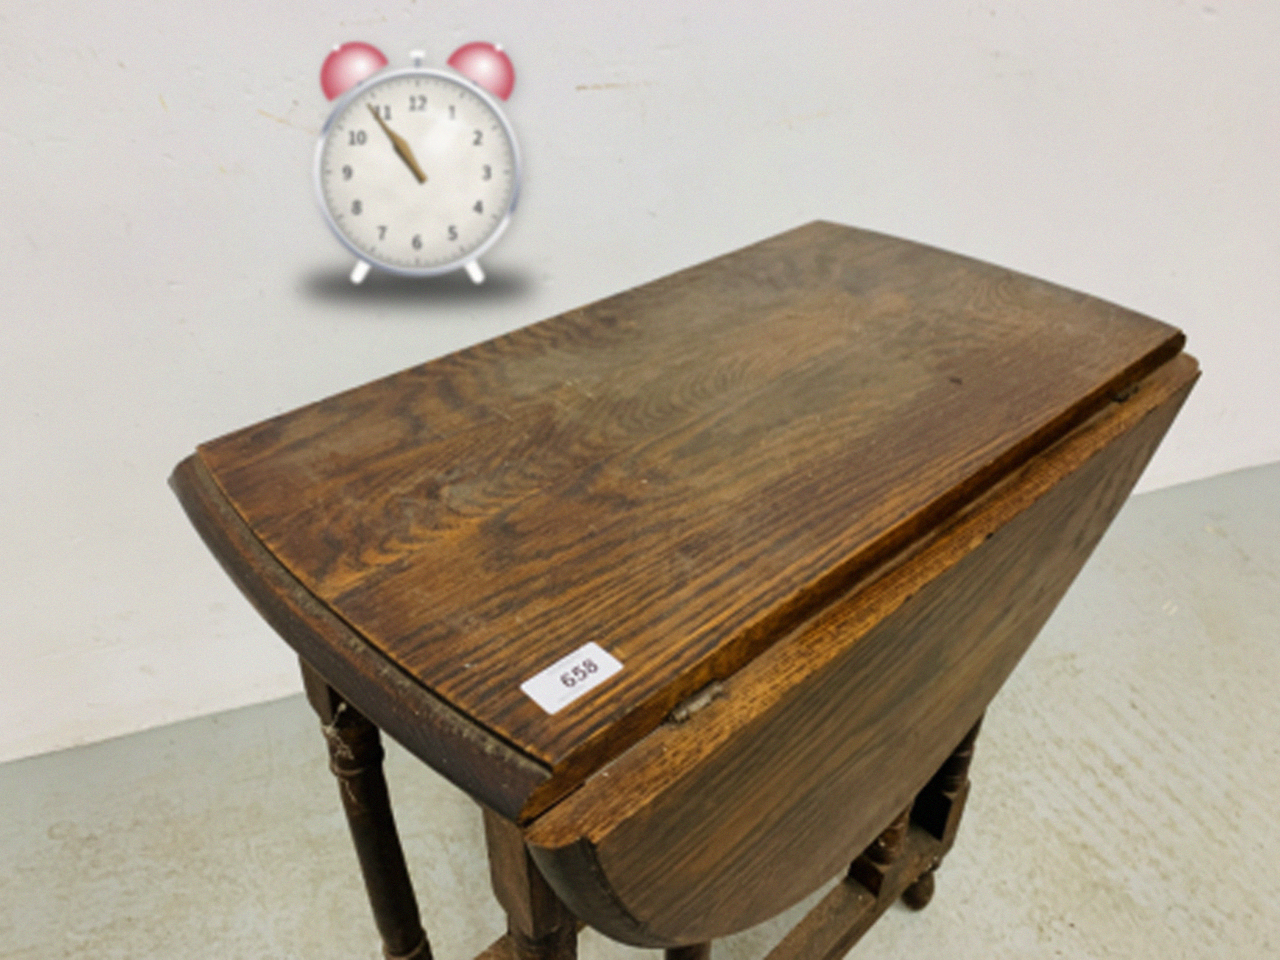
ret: **10:54**
